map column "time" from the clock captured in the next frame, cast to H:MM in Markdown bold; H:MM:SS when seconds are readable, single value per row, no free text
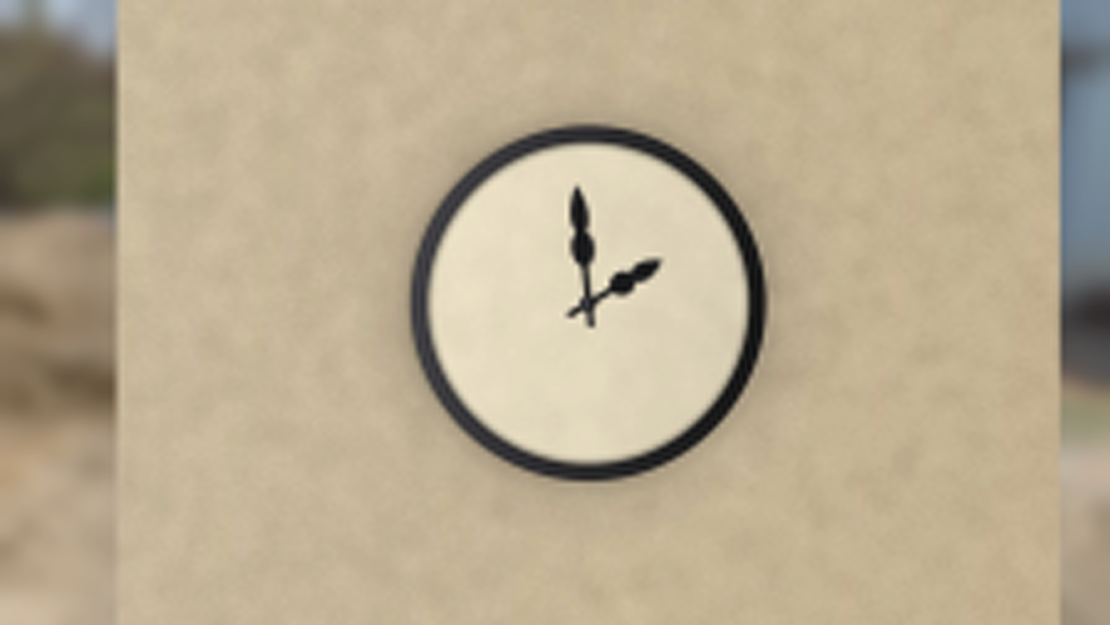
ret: **1:59**
